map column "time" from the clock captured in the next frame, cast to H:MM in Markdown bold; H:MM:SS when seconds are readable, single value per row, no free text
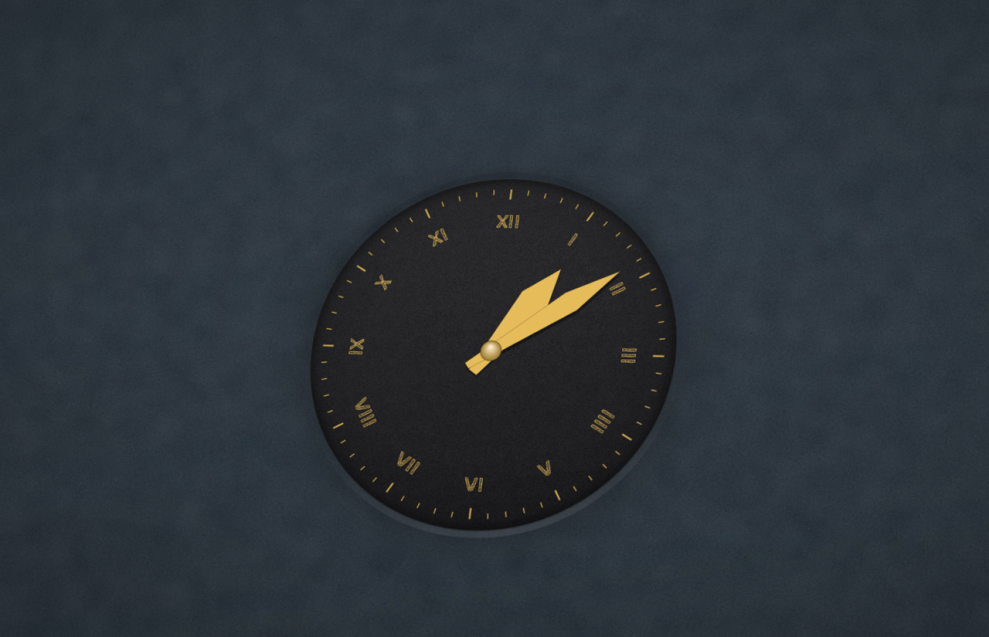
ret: **1:09**
